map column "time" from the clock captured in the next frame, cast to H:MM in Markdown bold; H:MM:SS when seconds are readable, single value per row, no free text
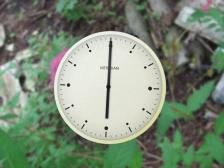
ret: **6:00**
